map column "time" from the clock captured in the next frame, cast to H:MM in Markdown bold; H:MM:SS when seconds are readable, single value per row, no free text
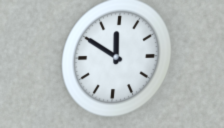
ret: **11:50**
